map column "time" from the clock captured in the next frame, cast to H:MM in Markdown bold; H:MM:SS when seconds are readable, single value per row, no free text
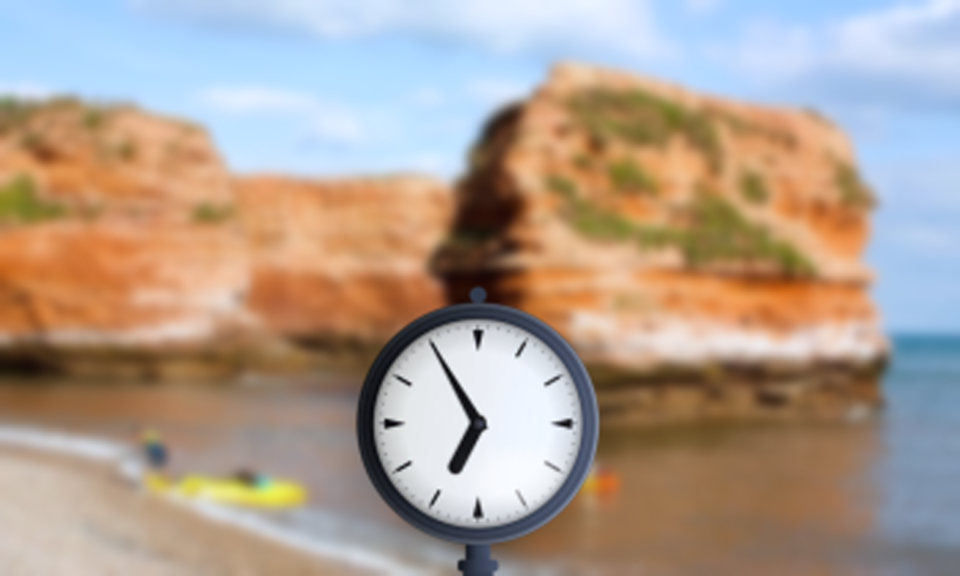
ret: **6:55**
